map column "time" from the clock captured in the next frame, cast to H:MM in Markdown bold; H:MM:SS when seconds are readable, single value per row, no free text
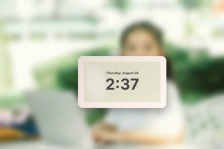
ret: **2:37**
